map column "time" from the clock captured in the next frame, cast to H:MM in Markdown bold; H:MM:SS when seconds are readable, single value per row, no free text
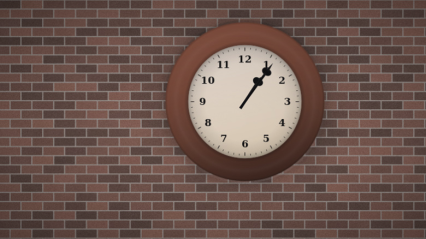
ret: **1:06**
